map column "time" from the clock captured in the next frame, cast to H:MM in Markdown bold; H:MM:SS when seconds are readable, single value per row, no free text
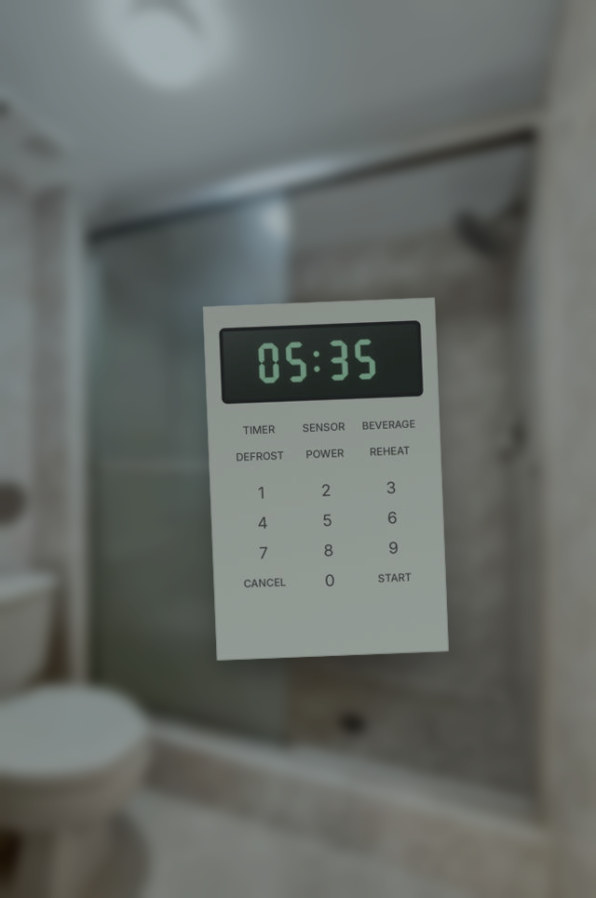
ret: **5:35**
